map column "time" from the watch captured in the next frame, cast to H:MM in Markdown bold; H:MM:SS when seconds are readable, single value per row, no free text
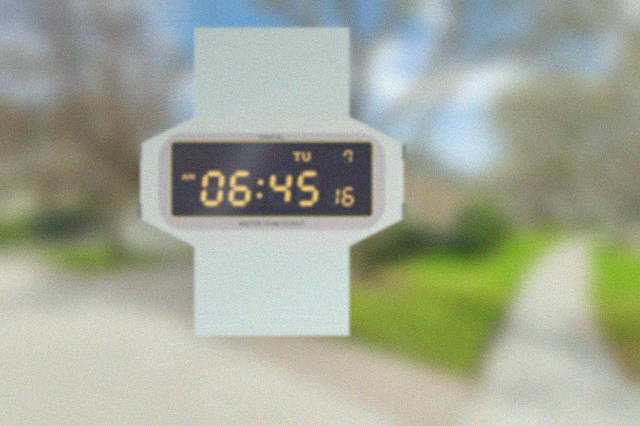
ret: **6:45:16**
